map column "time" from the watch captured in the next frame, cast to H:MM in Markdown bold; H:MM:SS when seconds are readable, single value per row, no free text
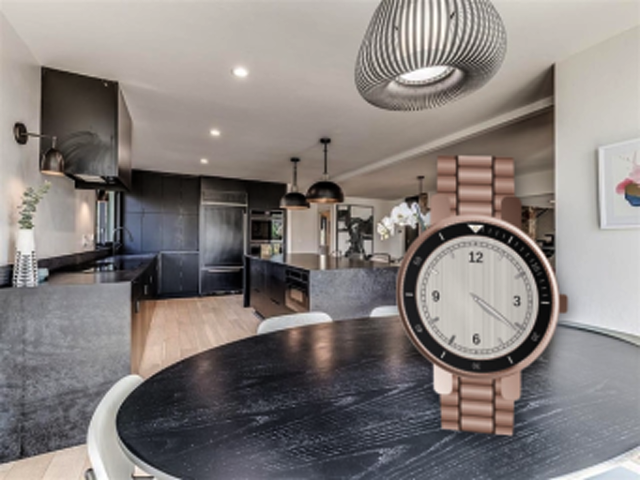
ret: **4:21**
